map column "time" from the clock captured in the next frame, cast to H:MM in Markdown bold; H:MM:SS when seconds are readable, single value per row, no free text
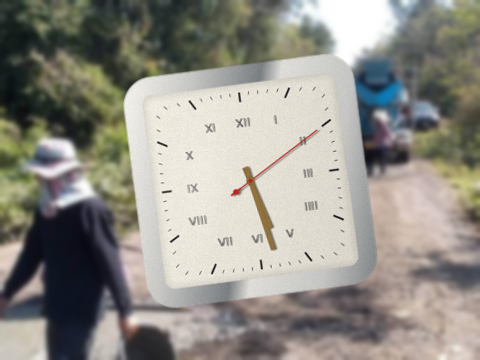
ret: **5:28:10**
